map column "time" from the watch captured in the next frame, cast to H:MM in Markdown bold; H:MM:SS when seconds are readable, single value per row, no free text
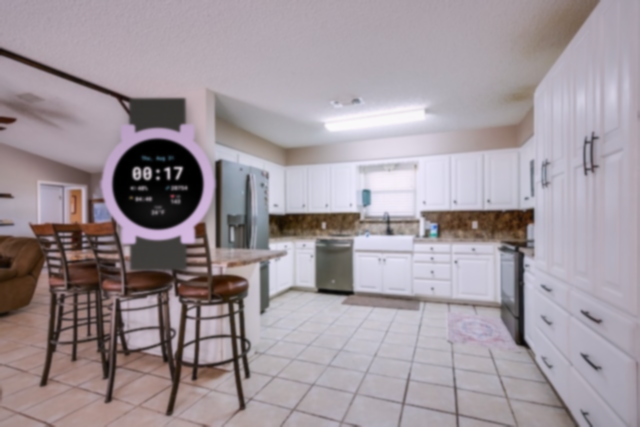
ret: **0:17**
